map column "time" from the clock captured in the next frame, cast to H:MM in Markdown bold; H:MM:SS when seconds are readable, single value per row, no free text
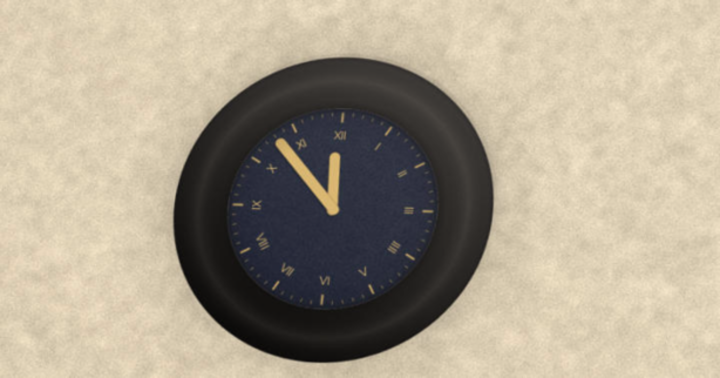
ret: **11:53**
